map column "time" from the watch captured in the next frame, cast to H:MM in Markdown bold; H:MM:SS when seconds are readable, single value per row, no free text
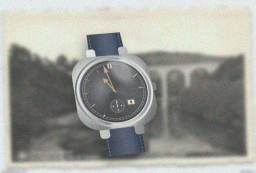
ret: **10:58**
